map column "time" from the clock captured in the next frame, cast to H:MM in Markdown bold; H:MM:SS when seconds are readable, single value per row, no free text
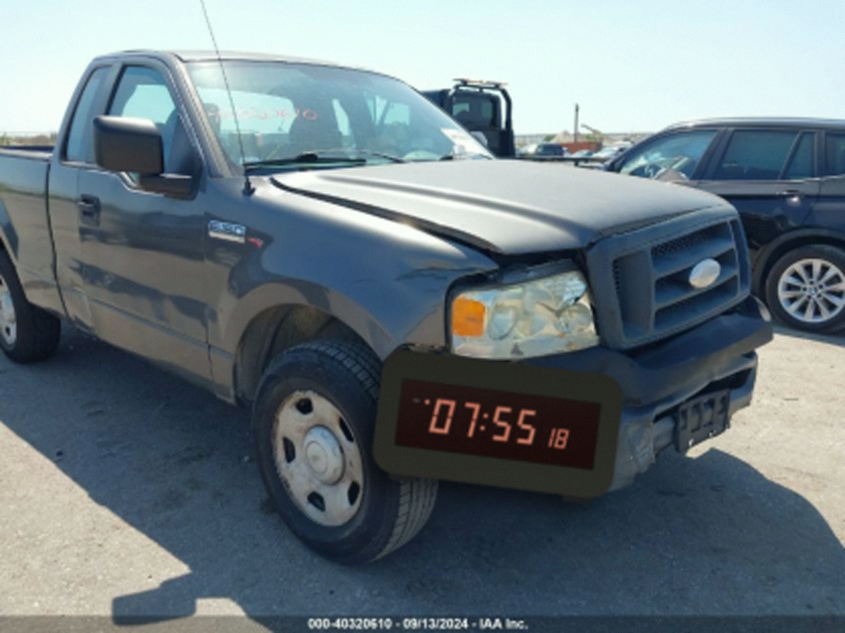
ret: **7:55:18**
